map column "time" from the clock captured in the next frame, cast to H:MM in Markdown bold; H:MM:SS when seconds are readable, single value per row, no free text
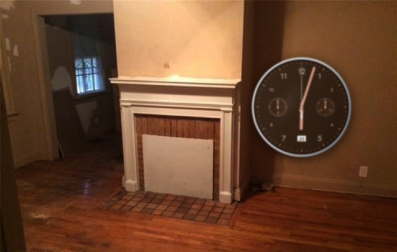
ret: **6:03**
